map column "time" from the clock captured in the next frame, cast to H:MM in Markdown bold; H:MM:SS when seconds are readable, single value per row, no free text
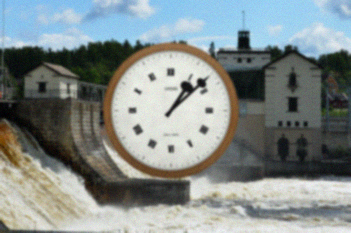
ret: **1:08**
